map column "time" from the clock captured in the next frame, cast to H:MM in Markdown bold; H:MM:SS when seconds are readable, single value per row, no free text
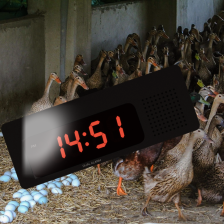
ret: **14:51**
